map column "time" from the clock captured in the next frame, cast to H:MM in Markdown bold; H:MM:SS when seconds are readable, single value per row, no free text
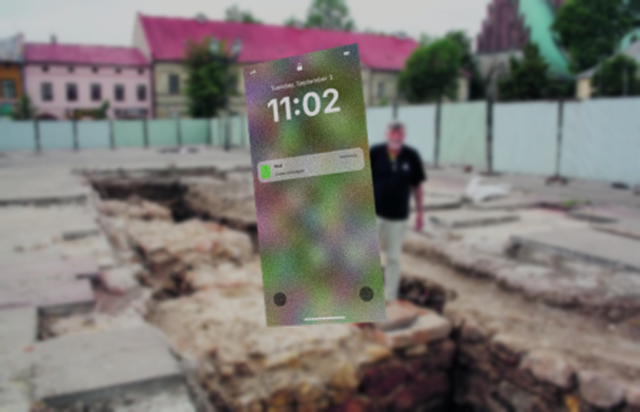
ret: **11:02**
